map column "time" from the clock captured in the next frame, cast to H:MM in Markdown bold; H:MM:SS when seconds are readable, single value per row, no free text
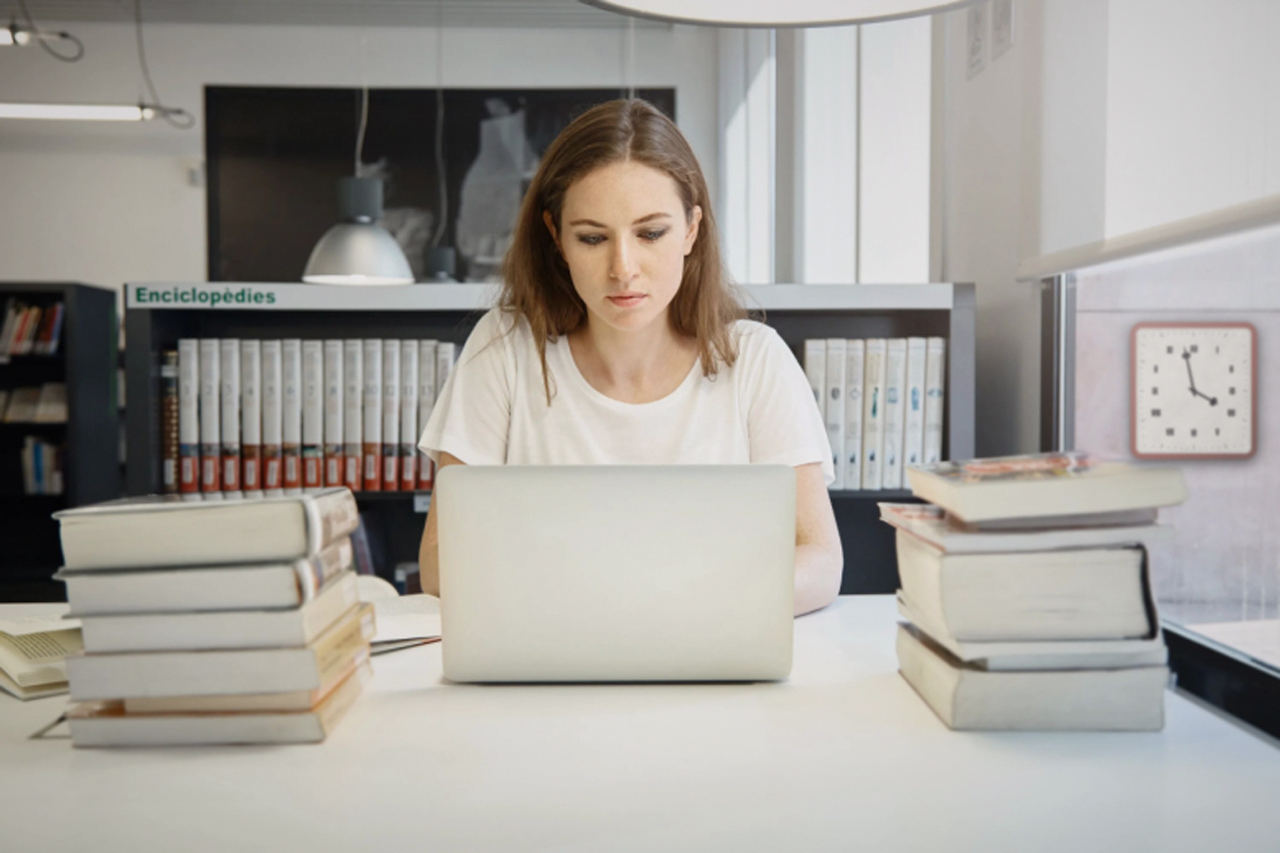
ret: **3:58**
